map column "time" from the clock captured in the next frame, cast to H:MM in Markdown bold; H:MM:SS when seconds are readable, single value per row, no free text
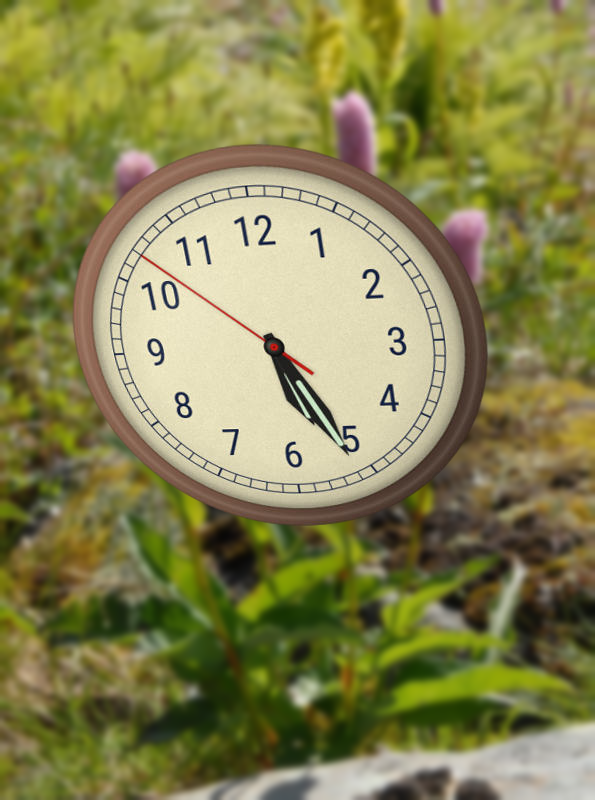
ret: **5:25:52**
